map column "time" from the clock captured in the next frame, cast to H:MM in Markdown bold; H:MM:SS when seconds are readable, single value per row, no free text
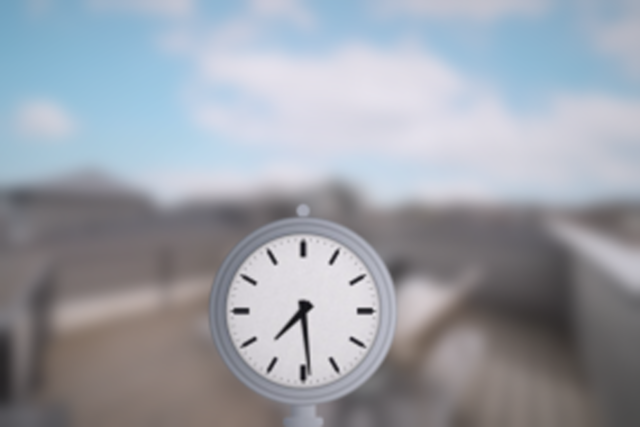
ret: **7:29**
